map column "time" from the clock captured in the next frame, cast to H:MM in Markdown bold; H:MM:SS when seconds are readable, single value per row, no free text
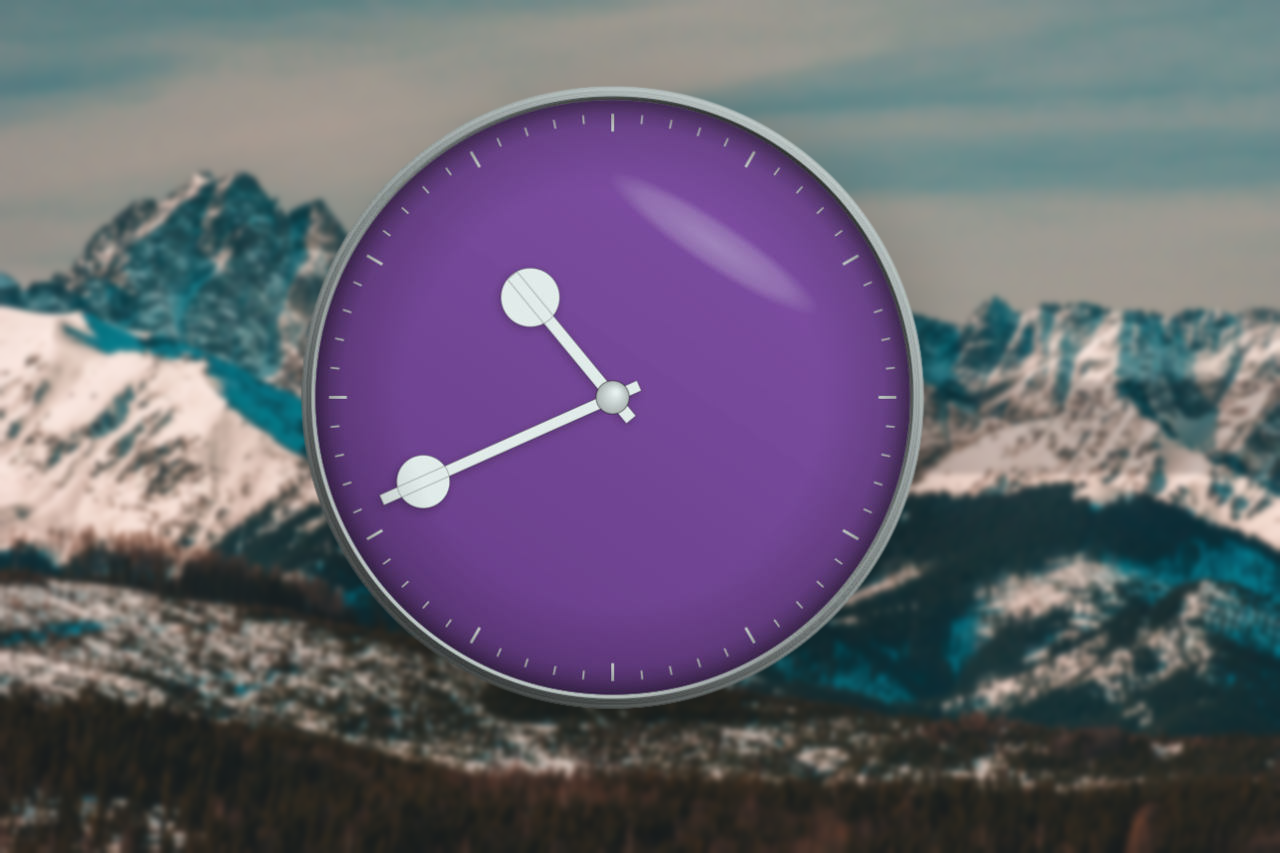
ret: **10:41**
